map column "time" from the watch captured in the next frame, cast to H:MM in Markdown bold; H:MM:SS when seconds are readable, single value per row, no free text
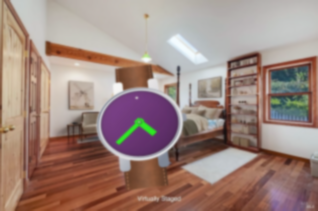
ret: **4:38**
